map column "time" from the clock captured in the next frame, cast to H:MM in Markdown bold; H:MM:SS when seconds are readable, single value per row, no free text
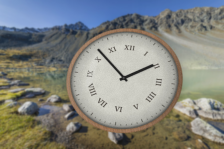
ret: **1:52**
